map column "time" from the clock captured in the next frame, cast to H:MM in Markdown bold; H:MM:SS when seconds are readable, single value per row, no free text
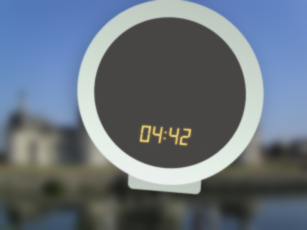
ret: **4:42**
